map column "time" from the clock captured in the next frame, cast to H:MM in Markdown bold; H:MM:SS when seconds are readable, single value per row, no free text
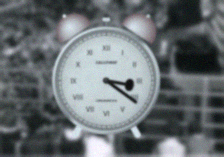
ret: **3:21**
